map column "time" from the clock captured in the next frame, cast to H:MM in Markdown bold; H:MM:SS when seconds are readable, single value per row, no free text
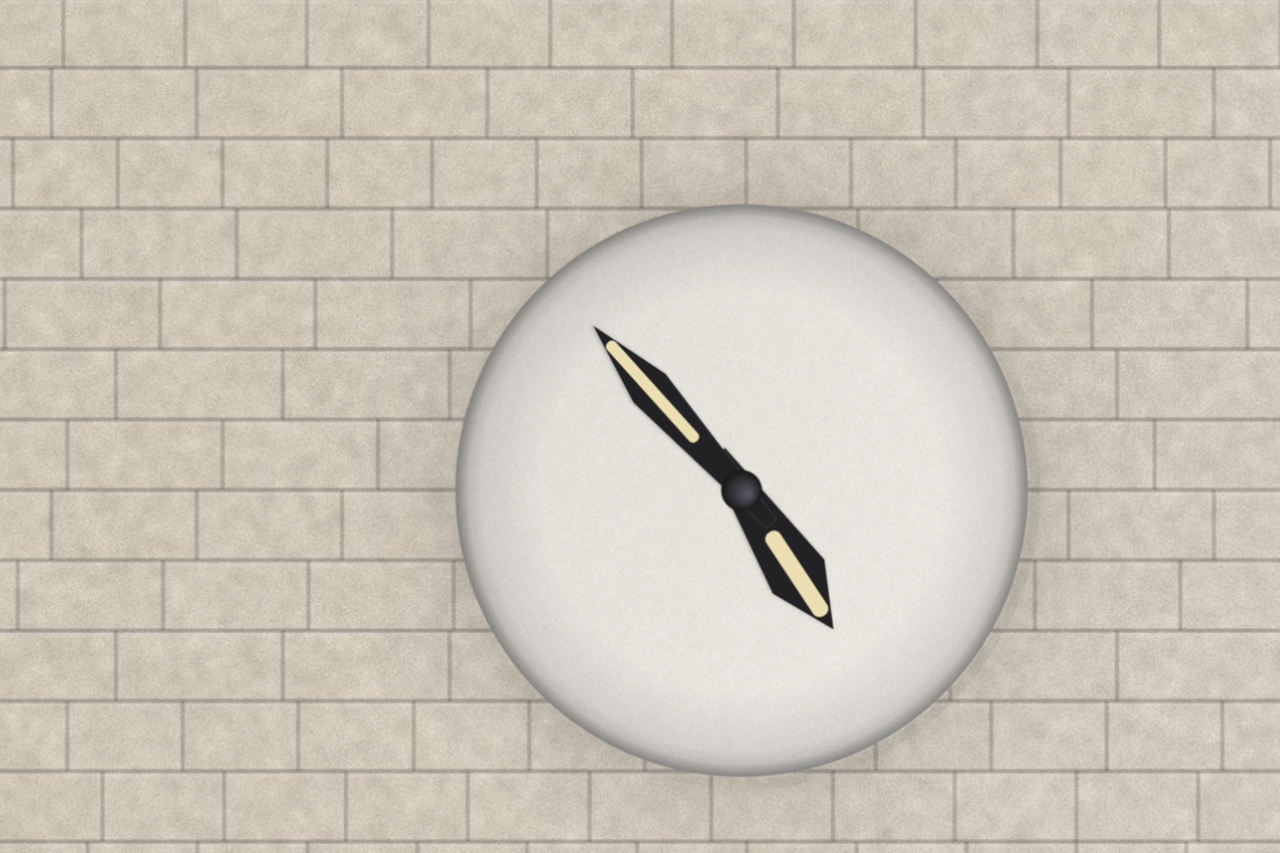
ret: **4:53**
